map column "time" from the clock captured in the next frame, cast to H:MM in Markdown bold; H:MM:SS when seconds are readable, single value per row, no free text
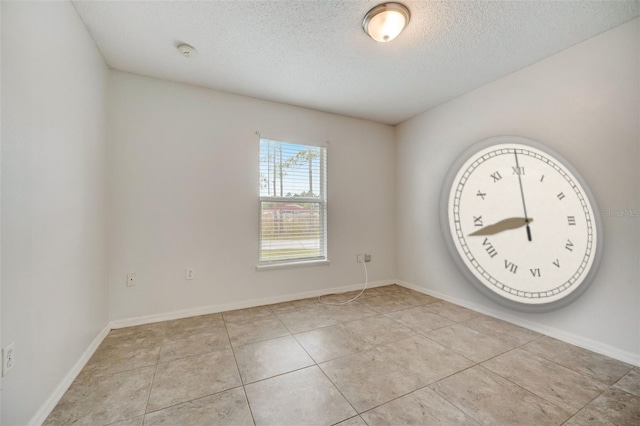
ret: **8:43:00**
